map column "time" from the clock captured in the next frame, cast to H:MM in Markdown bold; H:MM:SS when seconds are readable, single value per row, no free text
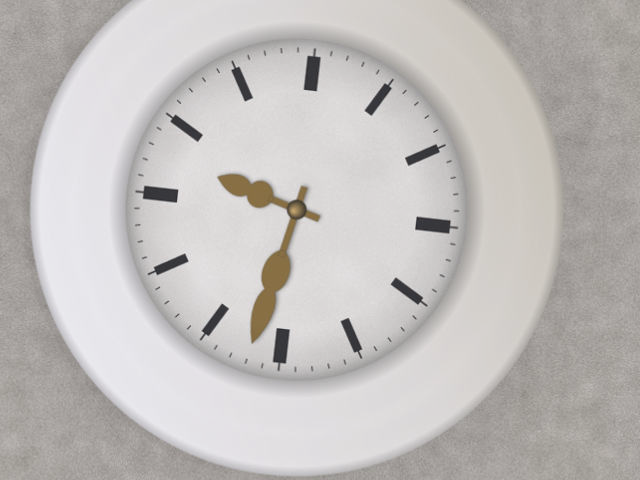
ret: **9:32**
